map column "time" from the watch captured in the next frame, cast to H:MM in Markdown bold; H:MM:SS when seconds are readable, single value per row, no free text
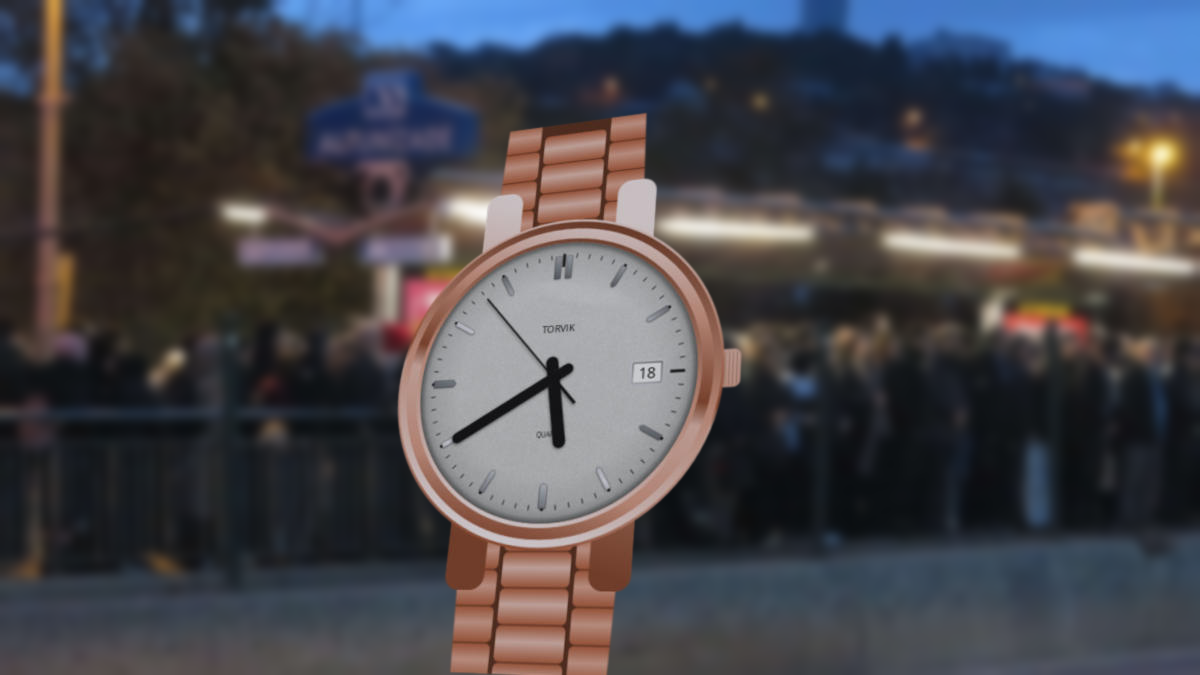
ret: **5:39:53**
